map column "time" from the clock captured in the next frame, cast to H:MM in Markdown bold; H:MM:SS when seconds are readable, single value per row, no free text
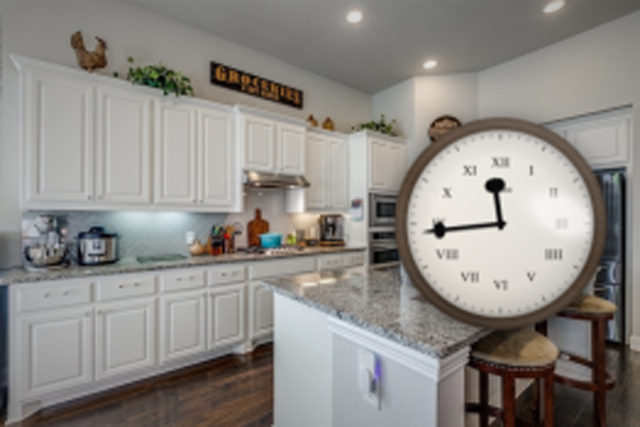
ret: **11:44**
